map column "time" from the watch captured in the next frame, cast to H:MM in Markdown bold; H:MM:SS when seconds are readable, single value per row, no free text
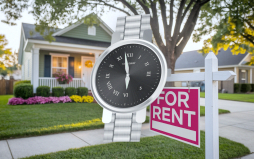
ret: **5:58**
